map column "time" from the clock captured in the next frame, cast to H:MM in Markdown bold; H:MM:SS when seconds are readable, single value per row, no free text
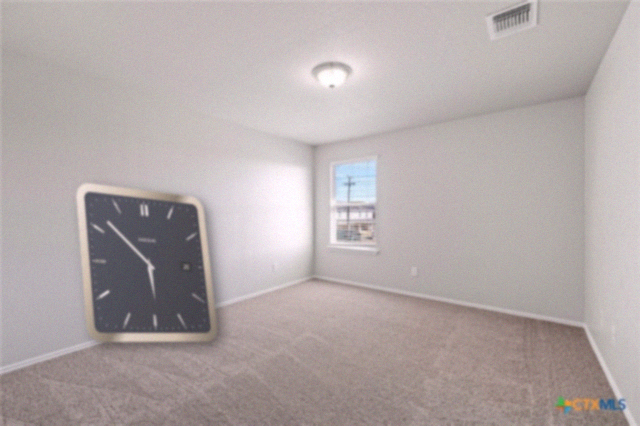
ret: **5:52**
